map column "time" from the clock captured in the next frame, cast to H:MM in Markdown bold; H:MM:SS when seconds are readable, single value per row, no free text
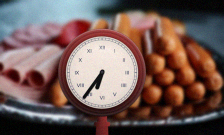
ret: **6:36**
